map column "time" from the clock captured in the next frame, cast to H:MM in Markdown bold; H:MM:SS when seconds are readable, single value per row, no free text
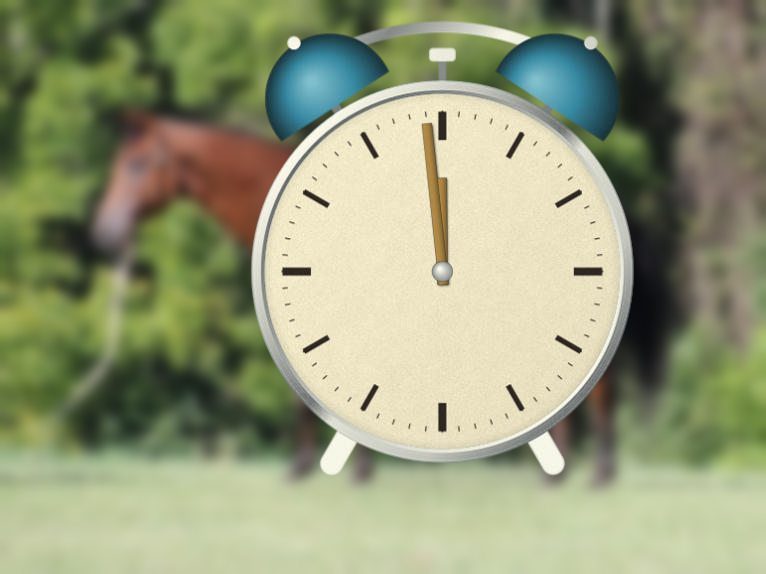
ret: **11:59**
